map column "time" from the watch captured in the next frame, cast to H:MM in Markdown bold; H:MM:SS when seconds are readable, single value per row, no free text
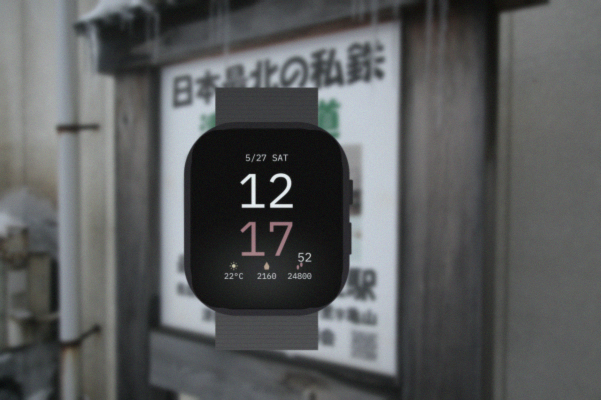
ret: **12:17:52**
